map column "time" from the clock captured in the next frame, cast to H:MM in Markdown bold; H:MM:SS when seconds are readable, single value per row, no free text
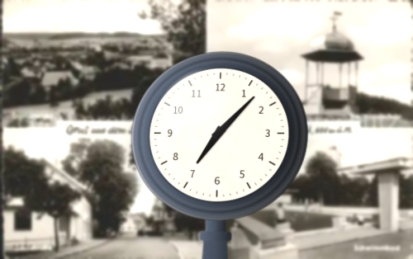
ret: **7:07**
